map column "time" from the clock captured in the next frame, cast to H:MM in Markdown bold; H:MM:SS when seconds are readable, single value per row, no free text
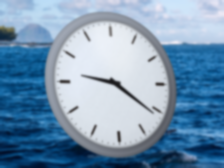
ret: **9:21**
